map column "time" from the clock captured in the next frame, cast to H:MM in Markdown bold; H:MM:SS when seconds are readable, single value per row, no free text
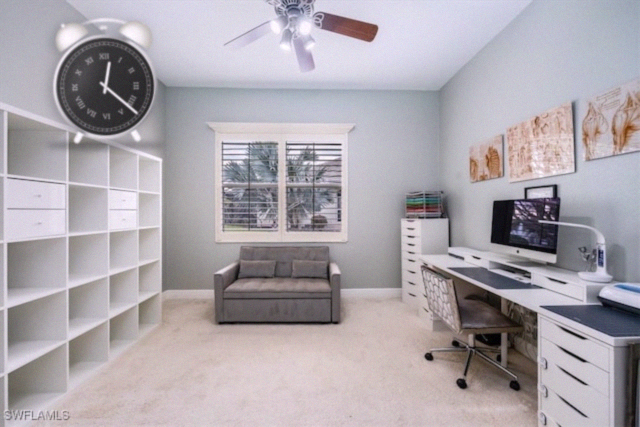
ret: **12:22**
